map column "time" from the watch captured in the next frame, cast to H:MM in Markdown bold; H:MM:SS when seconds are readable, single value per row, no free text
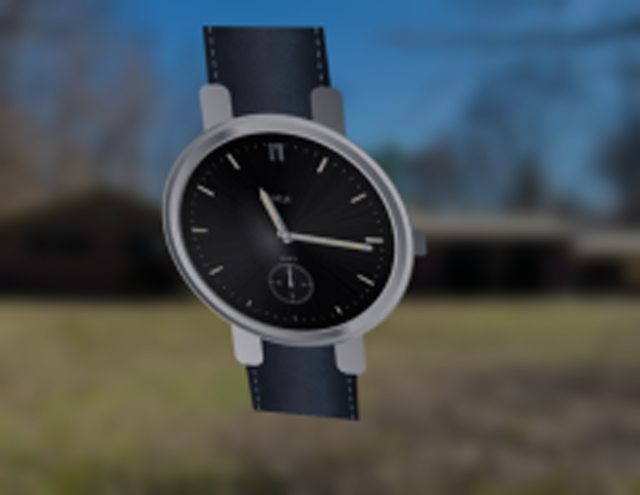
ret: **11:16**
